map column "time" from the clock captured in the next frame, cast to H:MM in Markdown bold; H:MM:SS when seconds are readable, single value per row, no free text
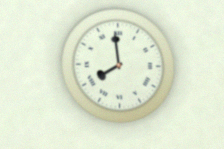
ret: **7:59**
